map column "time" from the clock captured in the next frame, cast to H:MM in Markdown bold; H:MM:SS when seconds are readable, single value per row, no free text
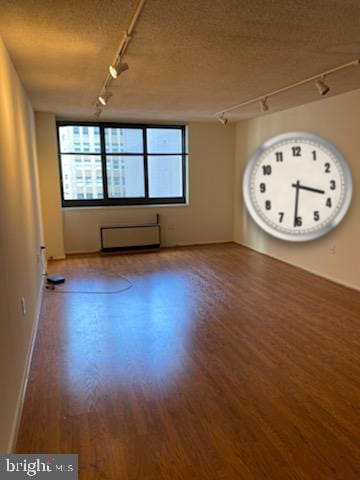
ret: **3:31**
